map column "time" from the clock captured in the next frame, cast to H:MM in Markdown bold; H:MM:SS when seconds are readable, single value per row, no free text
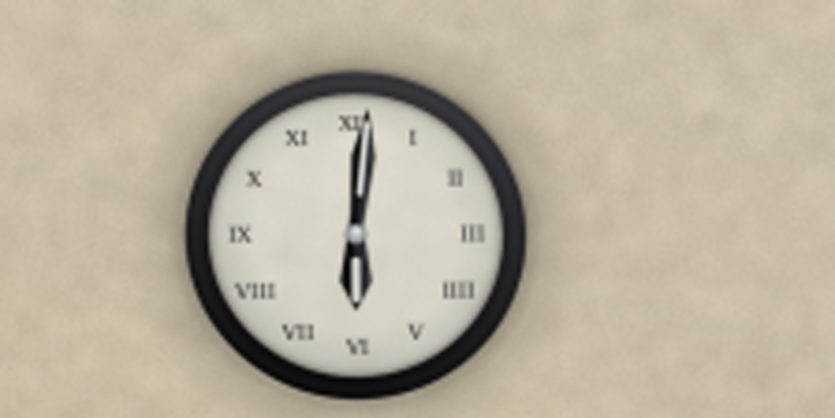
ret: **6:01**
